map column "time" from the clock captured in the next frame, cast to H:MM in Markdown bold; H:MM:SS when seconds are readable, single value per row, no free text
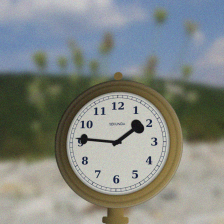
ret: **1:46**
